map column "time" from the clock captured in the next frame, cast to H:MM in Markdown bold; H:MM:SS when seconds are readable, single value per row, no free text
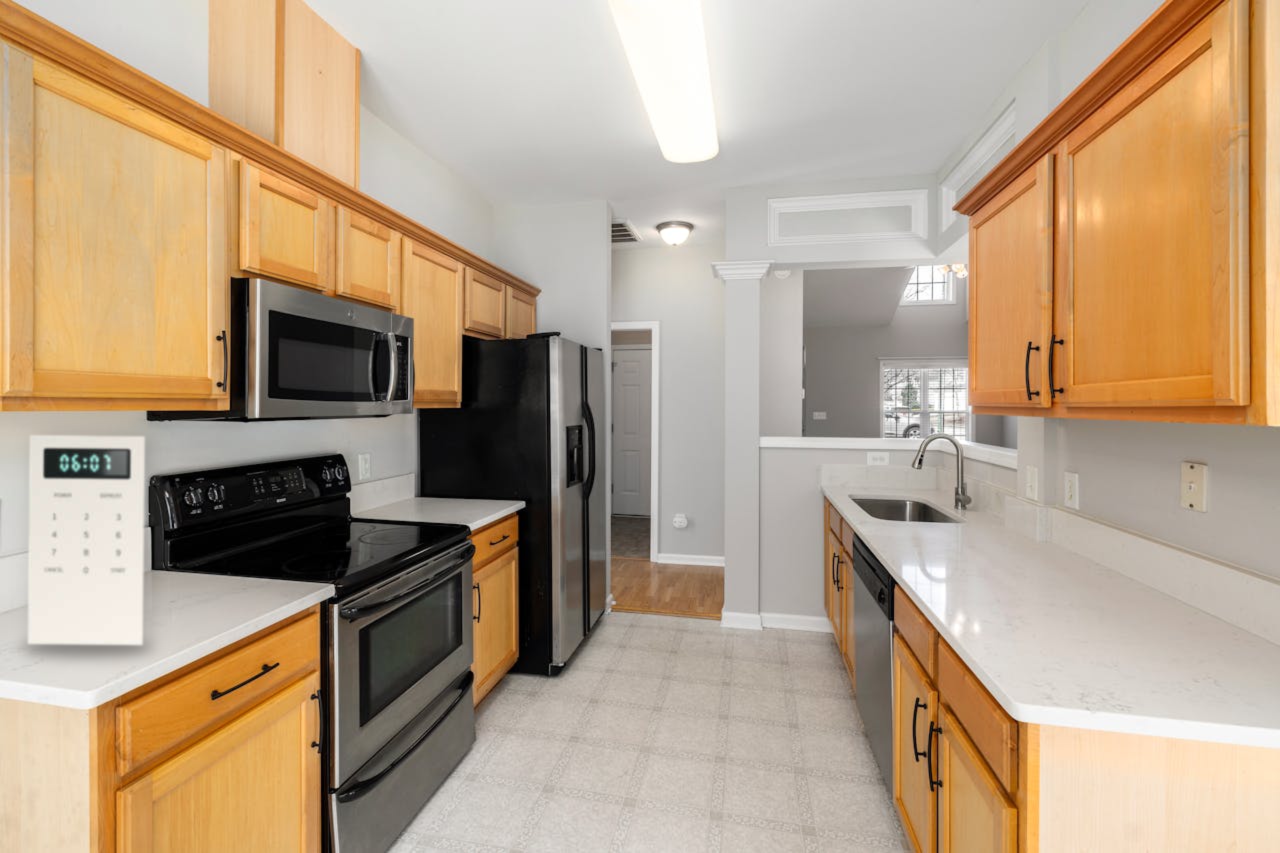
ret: **6:07**
